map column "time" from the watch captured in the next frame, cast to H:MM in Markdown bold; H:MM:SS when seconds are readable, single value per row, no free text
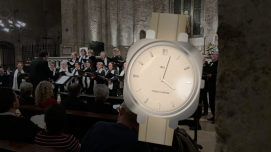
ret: **4:02**
